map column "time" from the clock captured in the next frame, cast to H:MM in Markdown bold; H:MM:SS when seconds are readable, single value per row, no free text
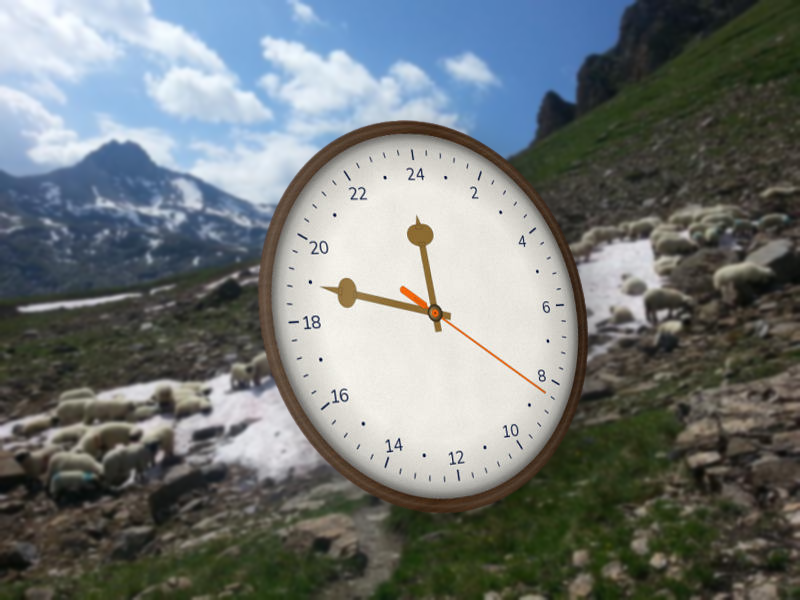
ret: **23:47:21**
